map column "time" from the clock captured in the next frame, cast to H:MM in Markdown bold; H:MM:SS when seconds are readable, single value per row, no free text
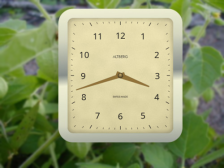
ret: **3:42**
